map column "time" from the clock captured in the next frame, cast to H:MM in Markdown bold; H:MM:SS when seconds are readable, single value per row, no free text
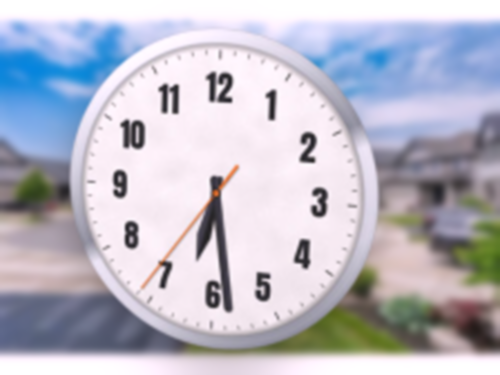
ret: **6:28:36**
